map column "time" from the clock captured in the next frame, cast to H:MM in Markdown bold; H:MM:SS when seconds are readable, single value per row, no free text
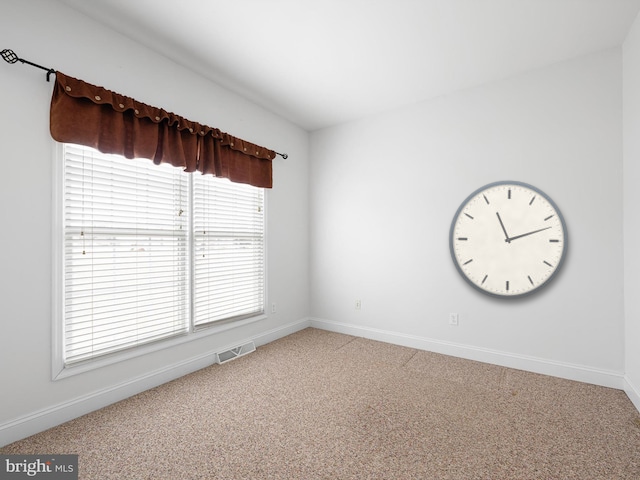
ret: **11:12**
